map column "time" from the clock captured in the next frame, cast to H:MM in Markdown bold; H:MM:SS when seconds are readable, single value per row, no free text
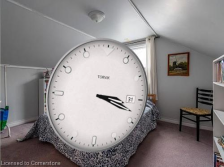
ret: **3:18**
